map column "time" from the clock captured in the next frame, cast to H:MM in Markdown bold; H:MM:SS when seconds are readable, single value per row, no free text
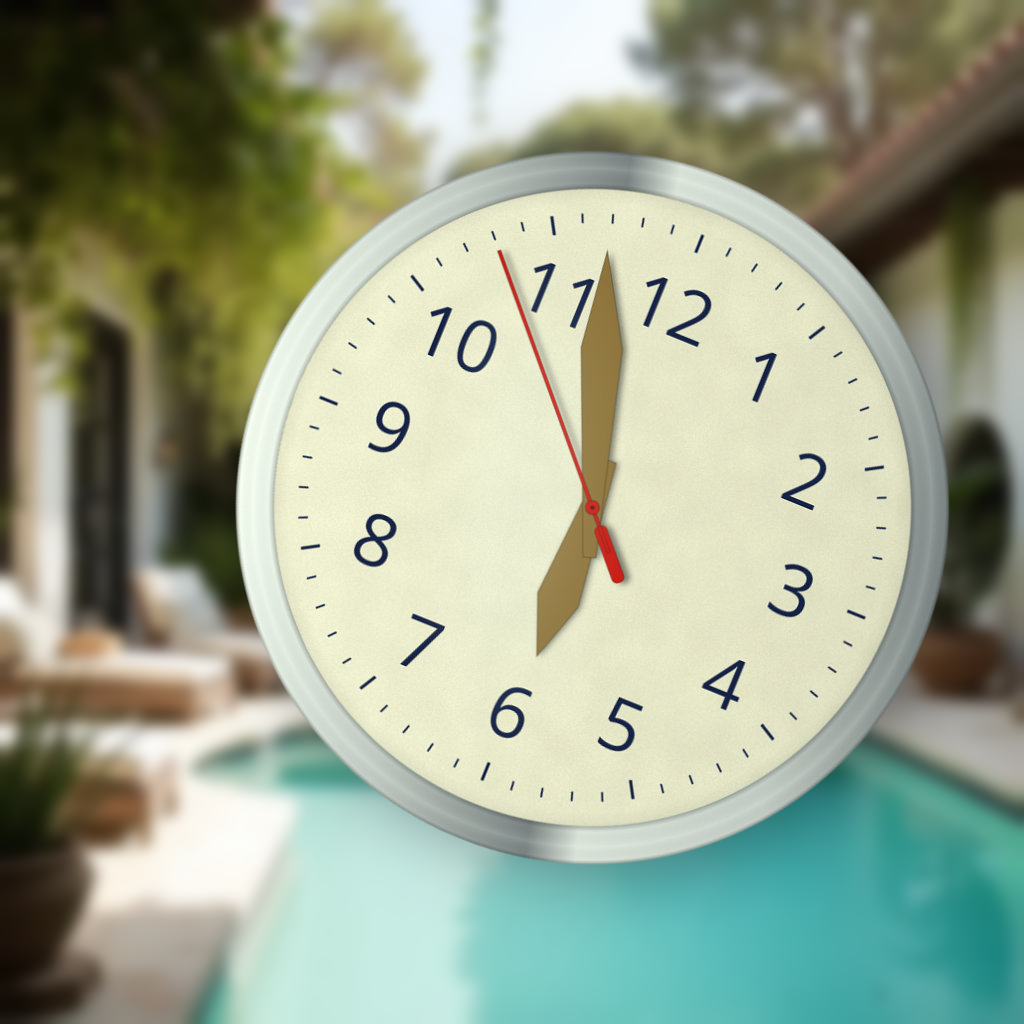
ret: **5:56:53**
